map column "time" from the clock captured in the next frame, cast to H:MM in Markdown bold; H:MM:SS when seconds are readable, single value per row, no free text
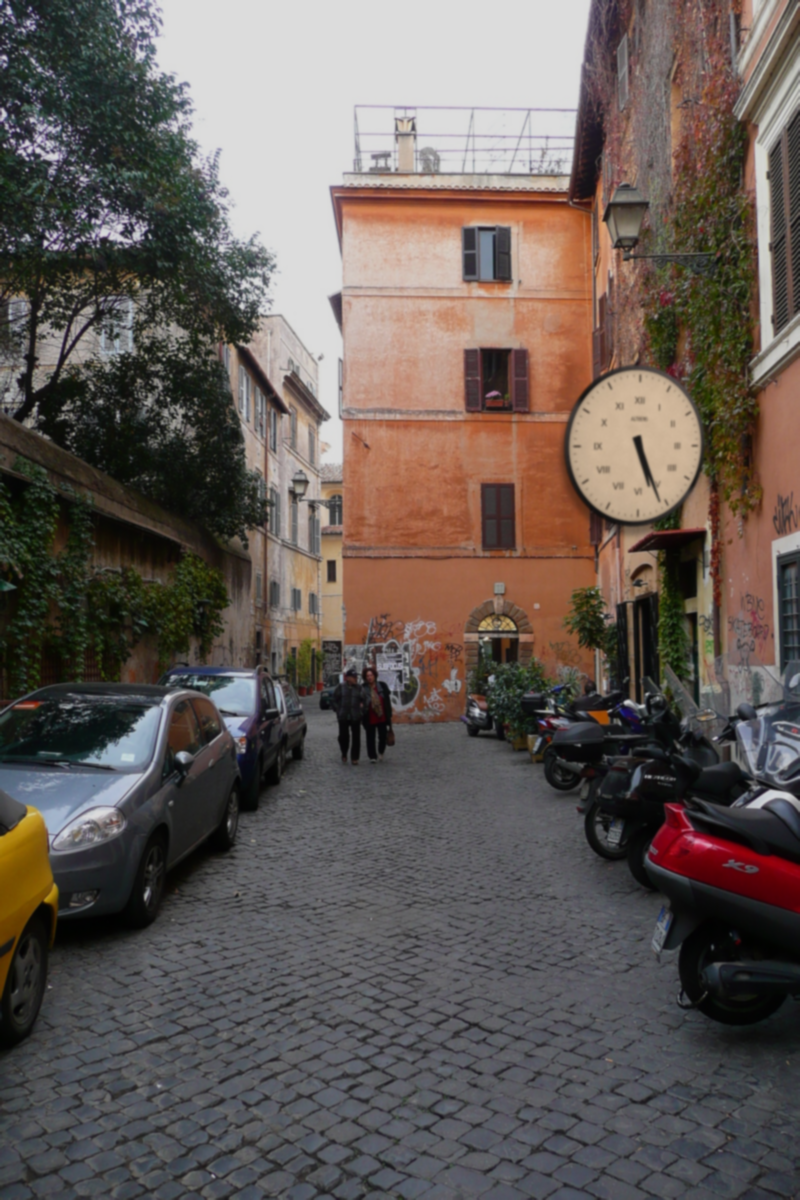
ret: **5:26**
